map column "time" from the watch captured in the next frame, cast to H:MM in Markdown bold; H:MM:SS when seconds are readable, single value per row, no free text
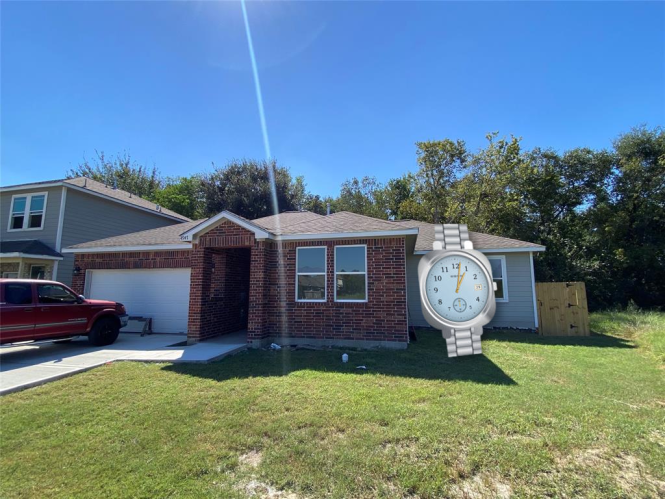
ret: **1:02**
